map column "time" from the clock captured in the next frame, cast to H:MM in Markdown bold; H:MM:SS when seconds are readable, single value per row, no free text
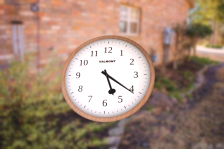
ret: **5:21**
